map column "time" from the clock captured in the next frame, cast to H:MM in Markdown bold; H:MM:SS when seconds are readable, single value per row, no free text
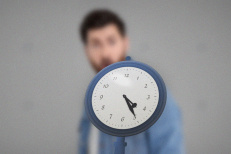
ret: **4:25**
